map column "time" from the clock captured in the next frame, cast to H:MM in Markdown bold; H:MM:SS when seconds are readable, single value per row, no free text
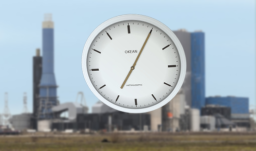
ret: **7:05**
